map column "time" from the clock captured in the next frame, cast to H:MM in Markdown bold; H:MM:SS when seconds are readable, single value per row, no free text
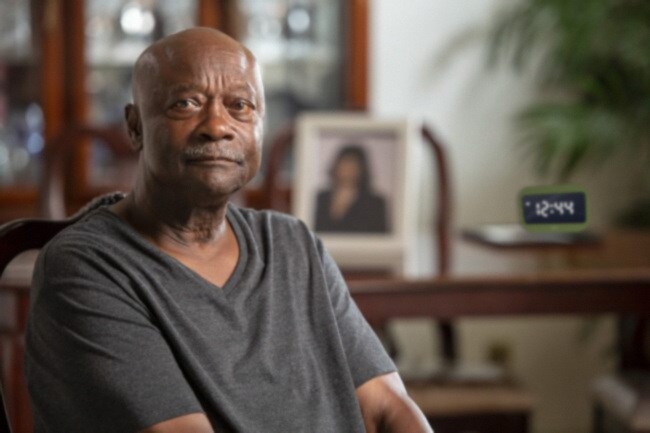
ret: **12:44**
